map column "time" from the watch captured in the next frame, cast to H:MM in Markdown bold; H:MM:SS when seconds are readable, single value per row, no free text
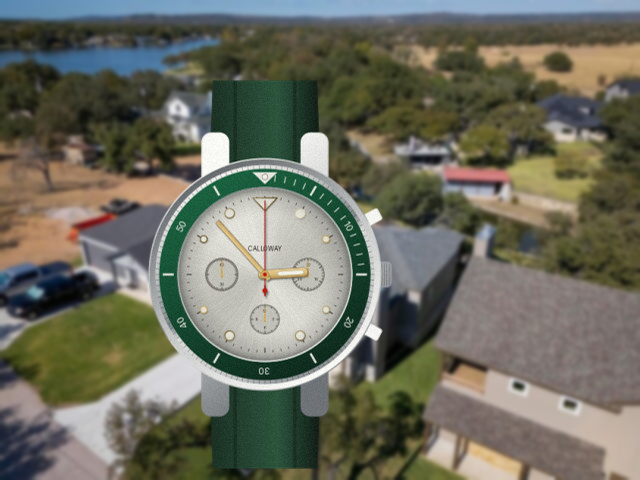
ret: **2:53**
